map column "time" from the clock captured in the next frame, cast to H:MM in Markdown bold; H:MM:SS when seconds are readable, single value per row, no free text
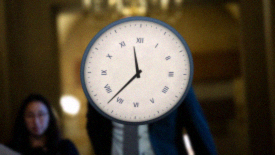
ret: **11:37**
